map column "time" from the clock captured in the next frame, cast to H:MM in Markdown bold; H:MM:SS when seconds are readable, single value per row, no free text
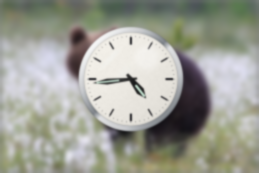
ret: **4:44**
